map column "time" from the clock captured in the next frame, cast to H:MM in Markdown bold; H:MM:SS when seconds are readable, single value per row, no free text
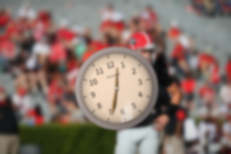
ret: **12:34**
